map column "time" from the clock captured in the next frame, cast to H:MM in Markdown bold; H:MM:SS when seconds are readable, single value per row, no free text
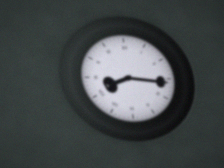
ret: **8:16**
